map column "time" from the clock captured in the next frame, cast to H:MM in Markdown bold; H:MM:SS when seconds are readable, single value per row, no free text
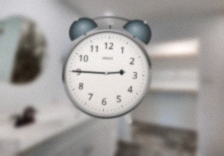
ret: **2:45**
